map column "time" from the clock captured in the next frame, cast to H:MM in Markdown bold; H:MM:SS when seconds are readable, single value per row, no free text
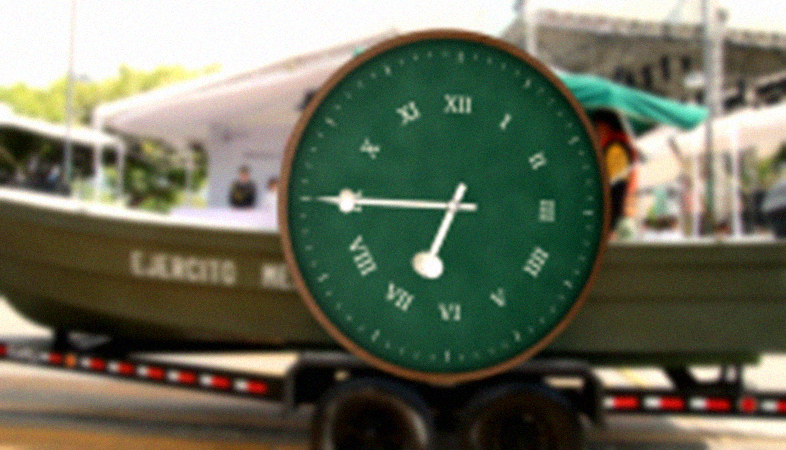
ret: **6:45**
